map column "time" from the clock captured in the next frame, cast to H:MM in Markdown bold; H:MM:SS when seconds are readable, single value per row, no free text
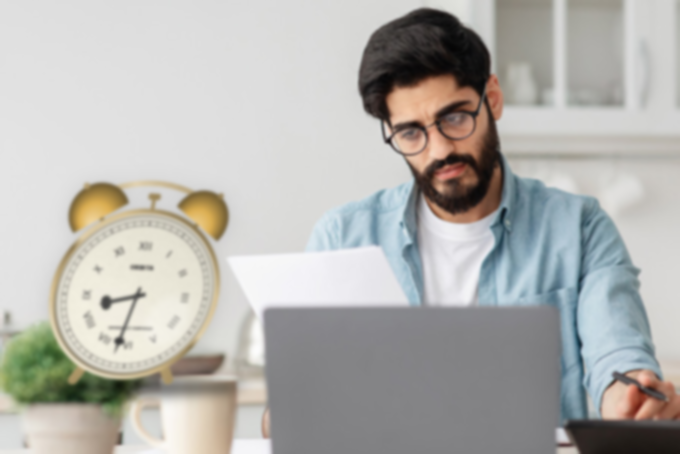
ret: **8:32**
